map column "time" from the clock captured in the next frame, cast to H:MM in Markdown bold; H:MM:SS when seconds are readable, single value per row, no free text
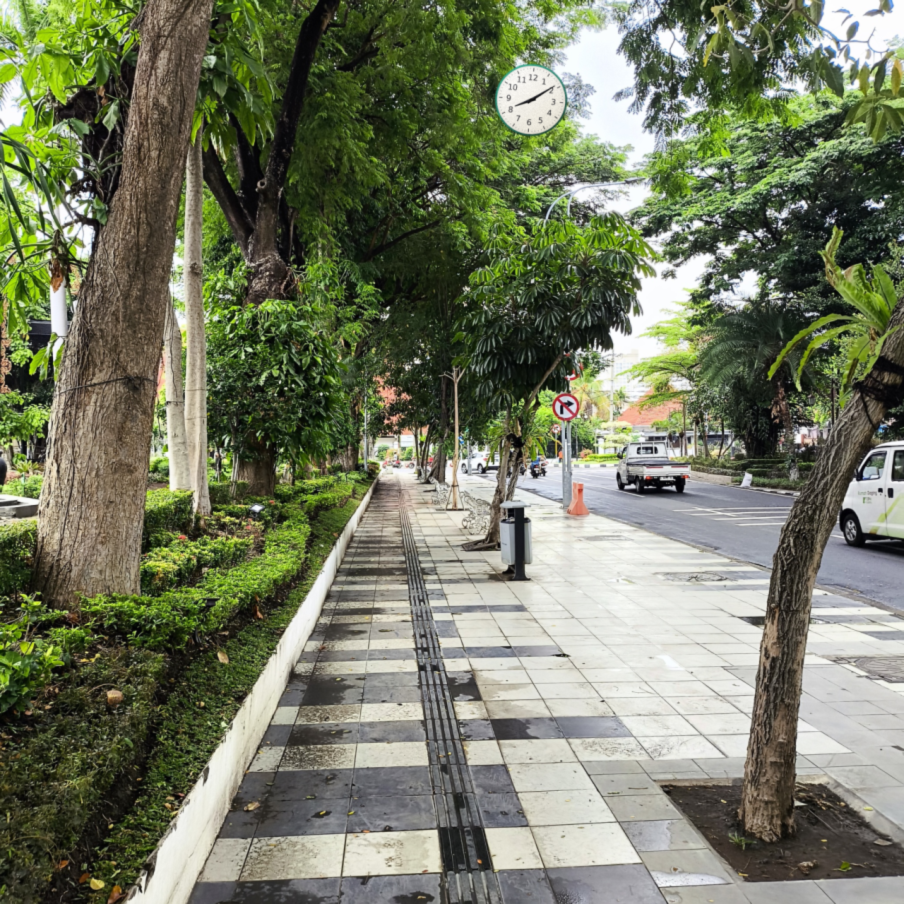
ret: **8:09**
